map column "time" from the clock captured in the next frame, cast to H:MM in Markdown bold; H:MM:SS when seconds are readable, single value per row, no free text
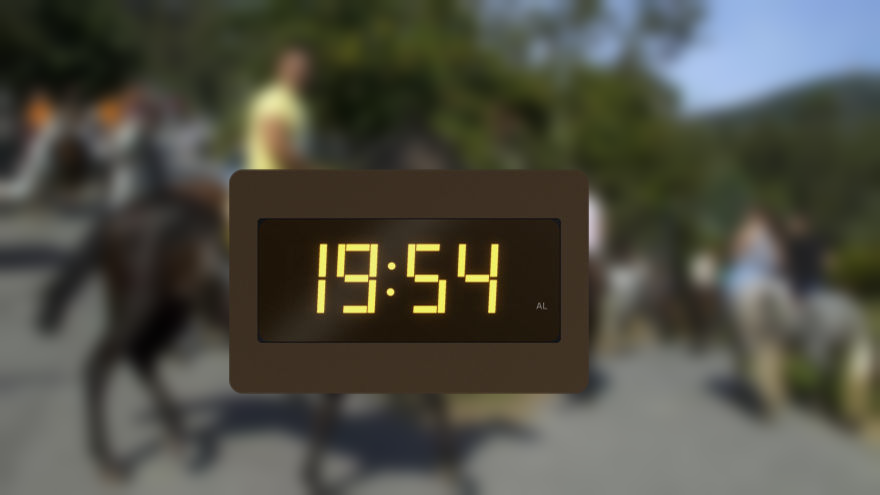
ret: **19:54**
